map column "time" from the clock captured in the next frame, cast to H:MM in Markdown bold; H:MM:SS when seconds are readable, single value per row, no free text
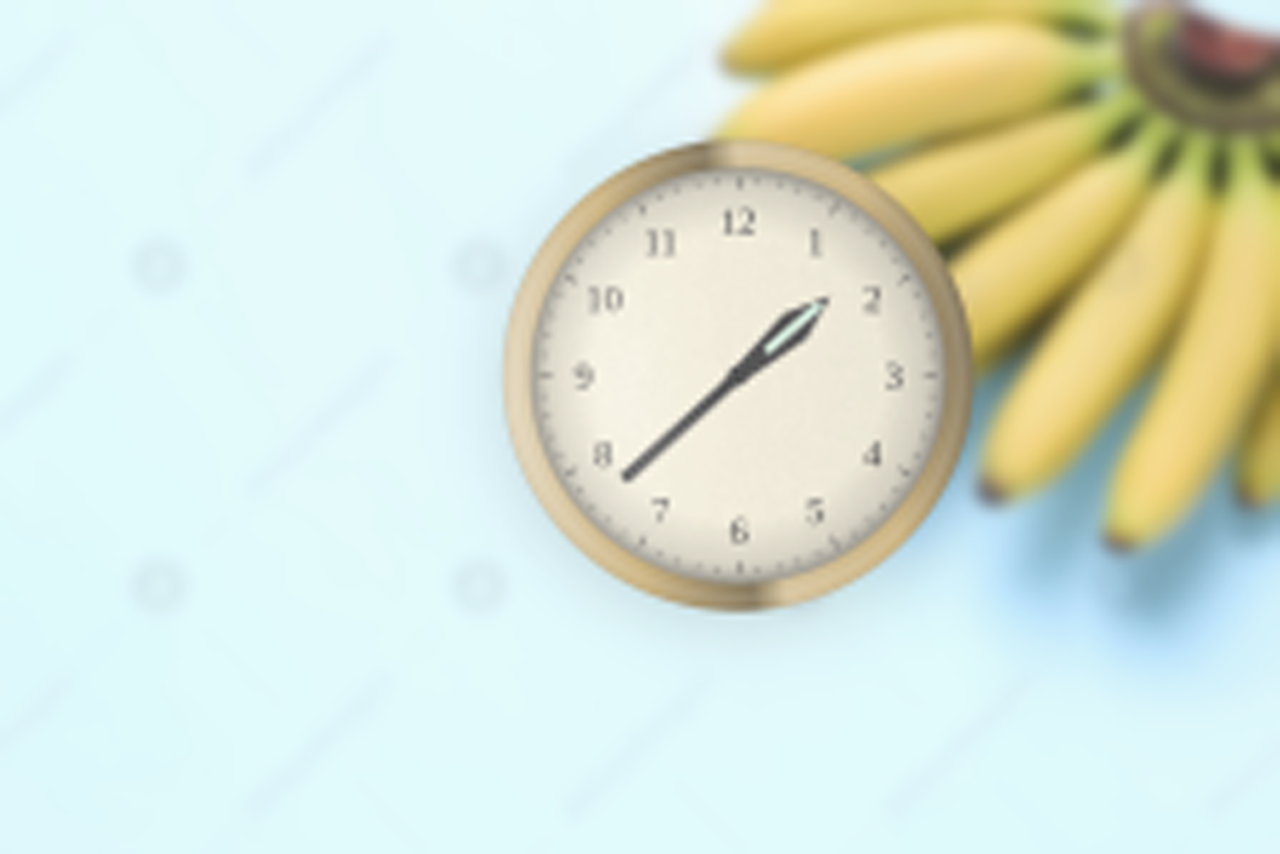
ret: **1:38**
